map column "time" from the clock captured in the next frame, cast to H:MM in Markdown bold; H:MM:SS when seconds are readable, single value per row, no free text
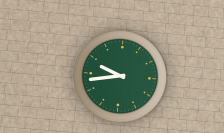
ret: **9:43**
